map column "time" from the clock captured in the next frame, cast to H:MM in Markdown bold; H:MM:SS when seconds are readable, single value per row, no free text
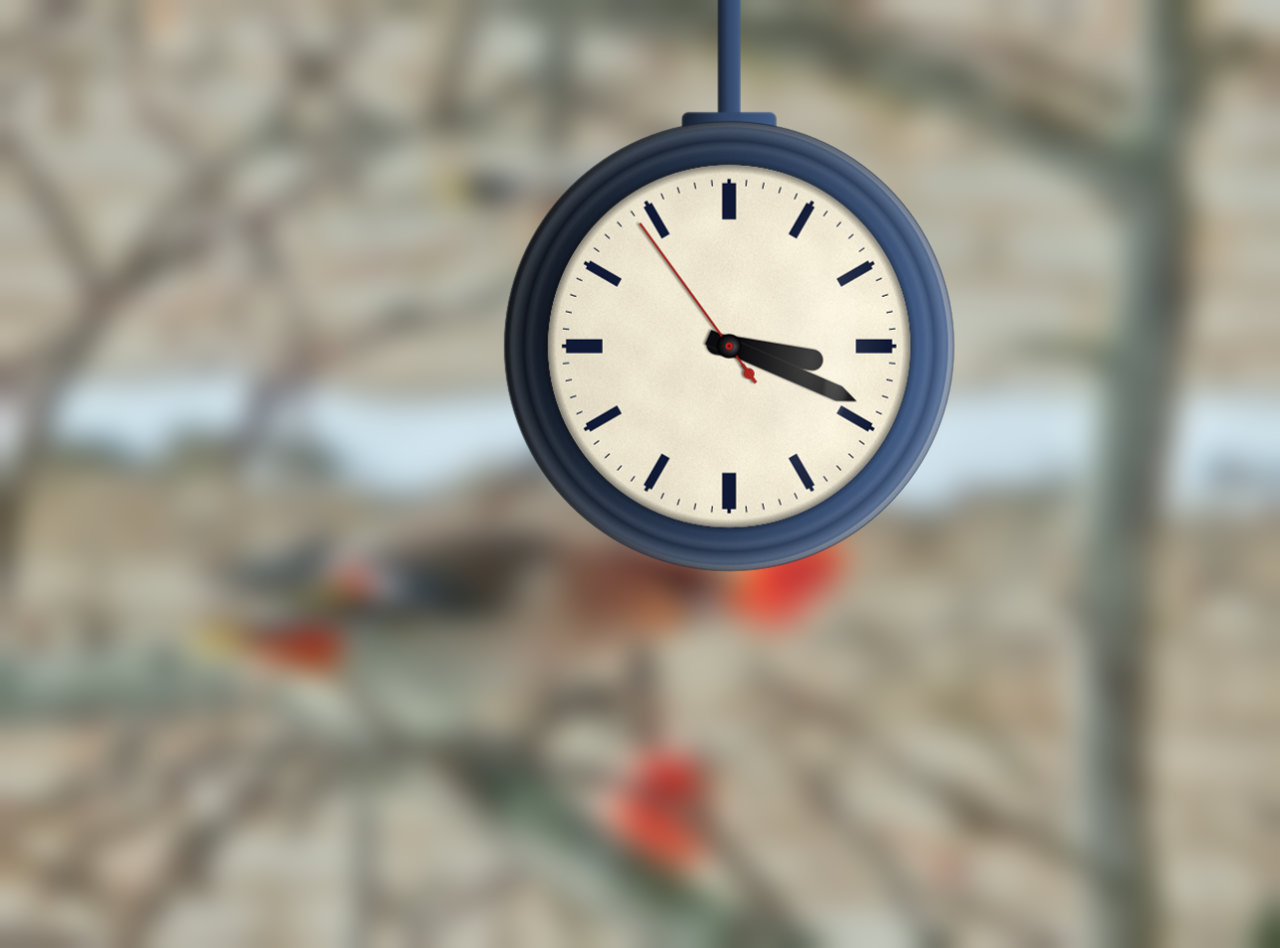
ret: **3:18:54**
